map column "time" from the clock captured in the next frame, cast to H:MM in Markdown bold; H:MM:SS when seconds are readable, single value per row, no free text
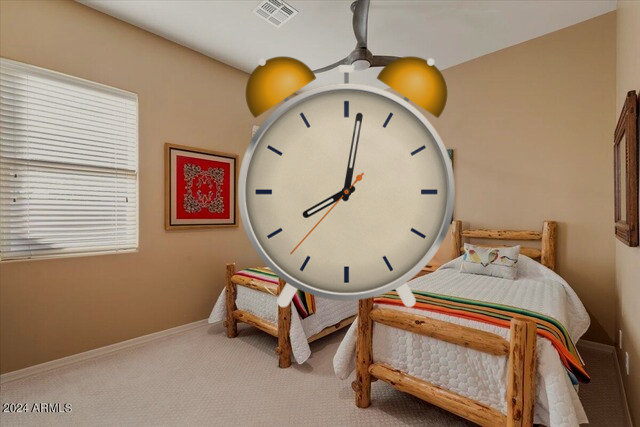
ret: **8:01:37**
